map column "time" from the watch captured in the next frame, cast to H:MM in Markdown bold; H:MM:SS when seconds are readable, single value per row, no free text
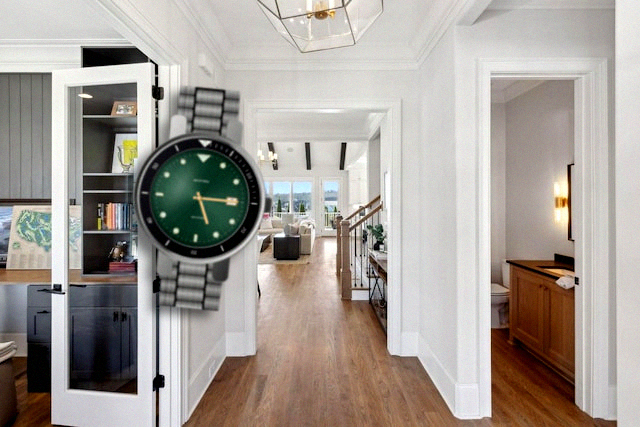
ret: **5:15**
